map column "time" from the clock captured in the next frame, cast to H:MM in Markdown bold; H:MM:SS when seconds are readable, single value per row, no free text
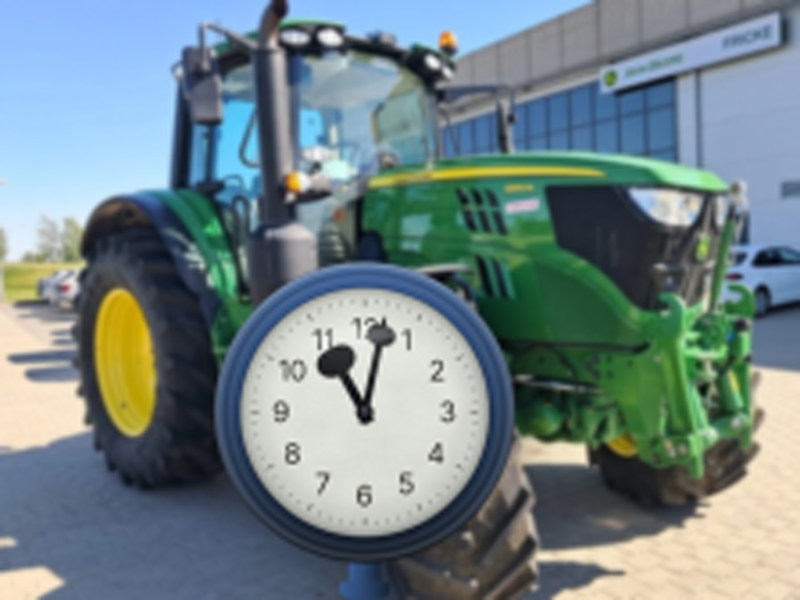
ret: **11:02**
